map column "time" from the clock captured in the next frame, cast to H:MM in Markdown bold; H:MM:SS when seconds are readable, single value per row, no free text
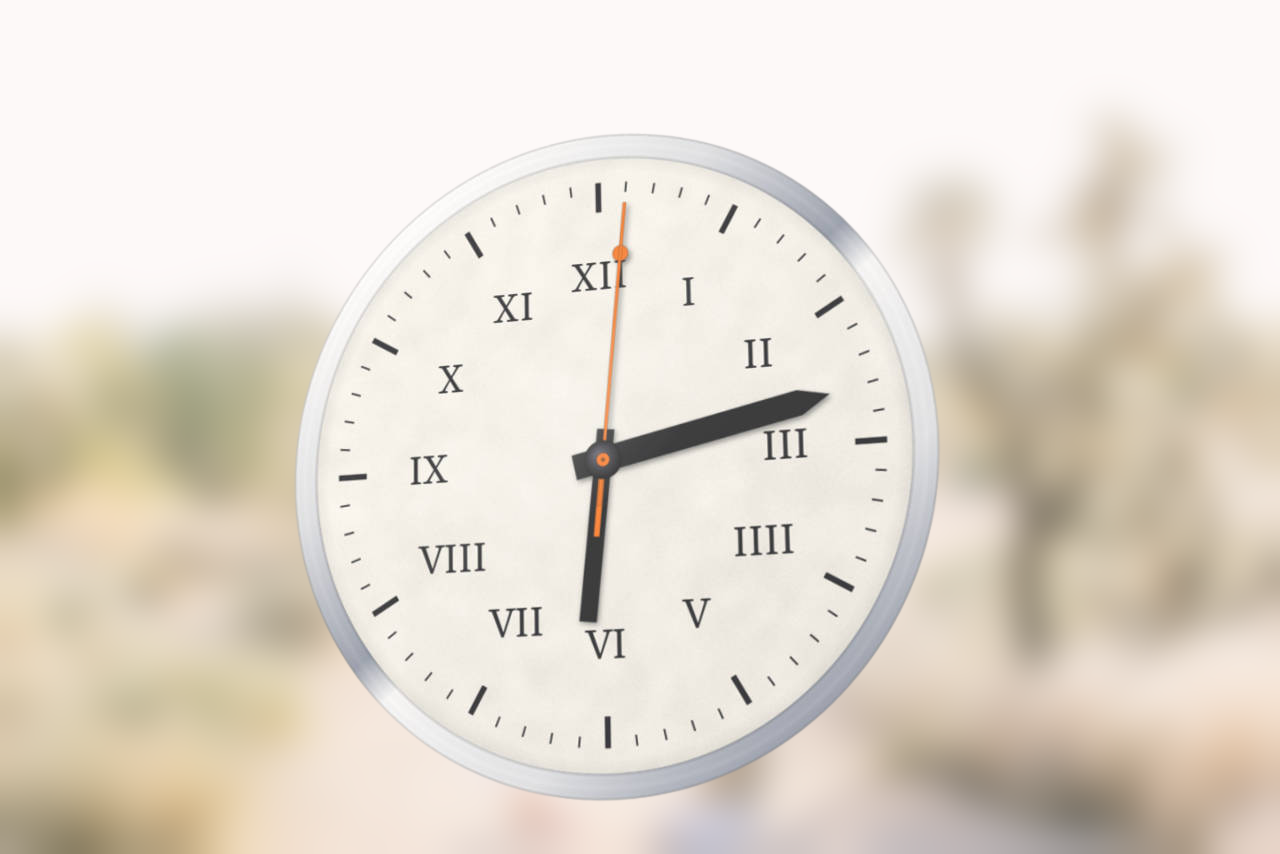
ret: **6:13:01**
